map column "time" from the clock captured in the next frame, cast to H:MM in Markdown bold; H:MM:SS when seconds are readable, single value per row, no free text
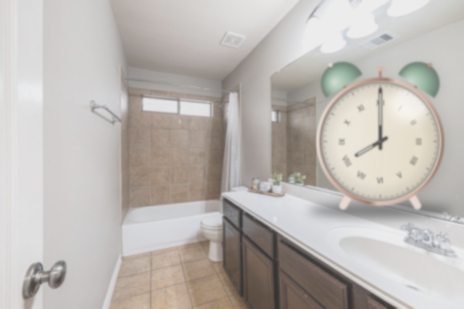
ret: **8:00**
